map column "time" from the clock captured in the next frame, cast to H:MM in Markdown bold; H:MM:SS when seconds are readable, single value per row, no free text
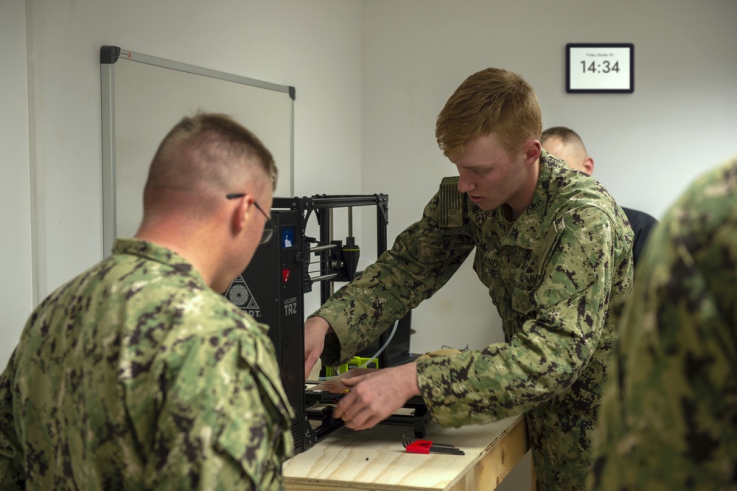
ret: **14:34**
